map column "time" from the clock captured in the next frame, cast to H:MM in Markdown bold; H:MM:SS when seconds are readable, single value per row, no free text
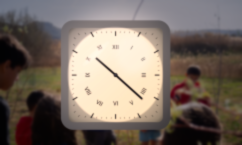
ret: **10:22**
